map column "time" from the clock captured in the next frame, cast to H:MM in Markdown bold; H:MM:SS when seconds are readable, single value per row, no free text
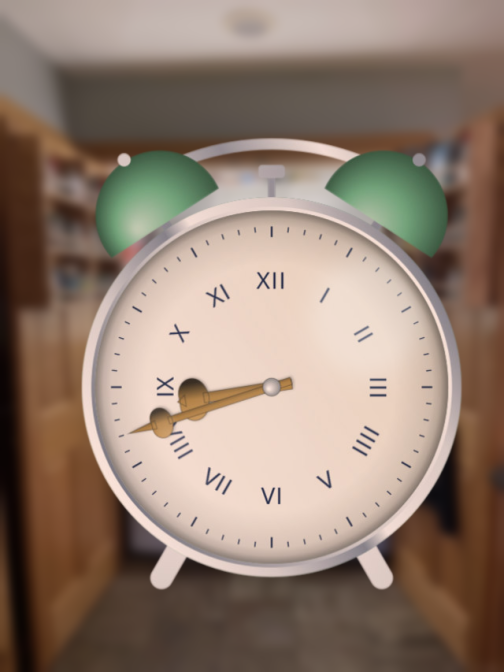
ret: **8:42**
